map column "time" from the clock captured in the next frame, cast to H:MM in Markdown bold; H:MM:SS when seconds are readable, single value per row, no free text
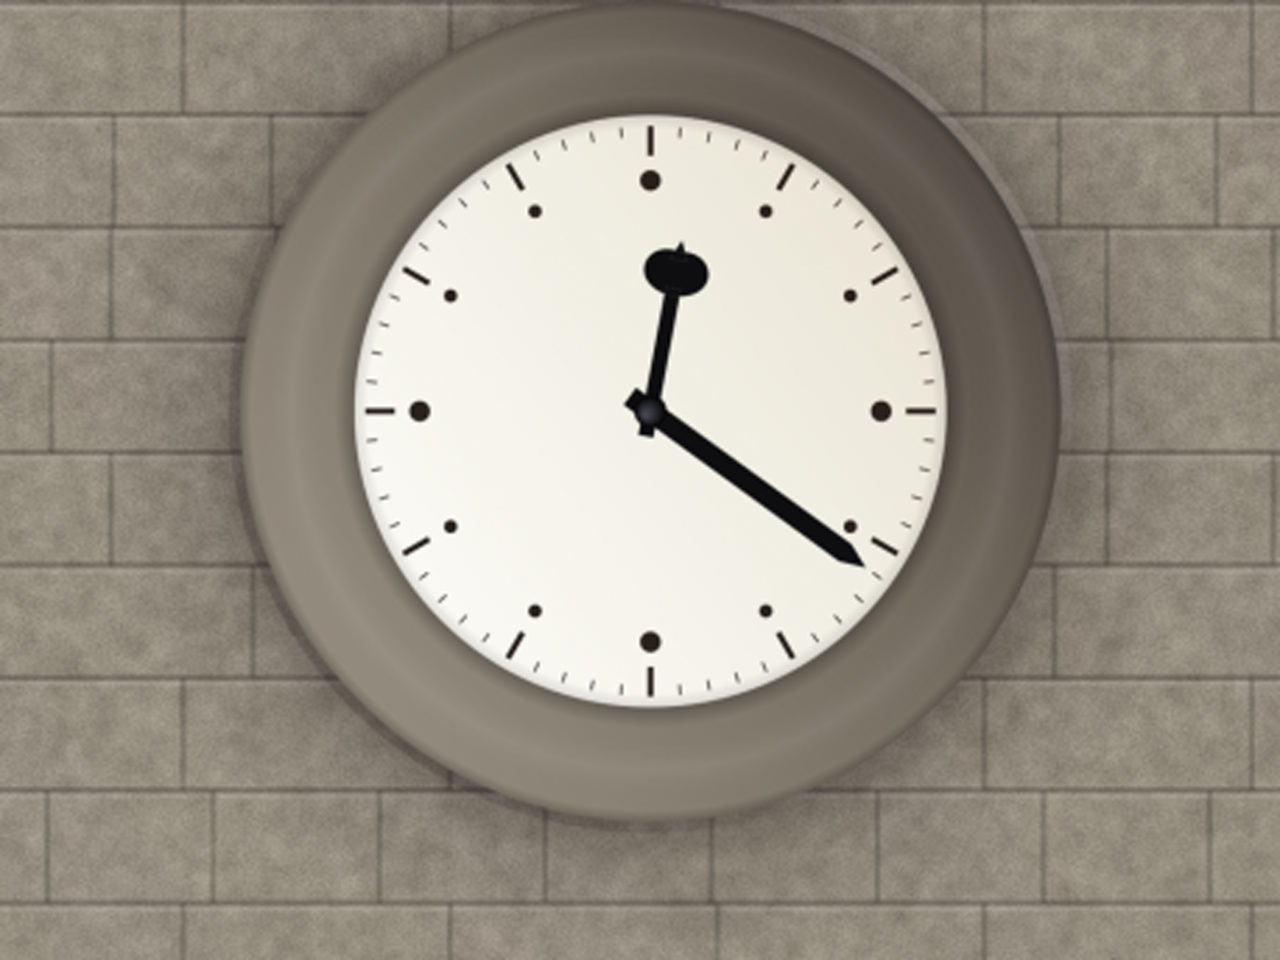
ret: **12:21**
